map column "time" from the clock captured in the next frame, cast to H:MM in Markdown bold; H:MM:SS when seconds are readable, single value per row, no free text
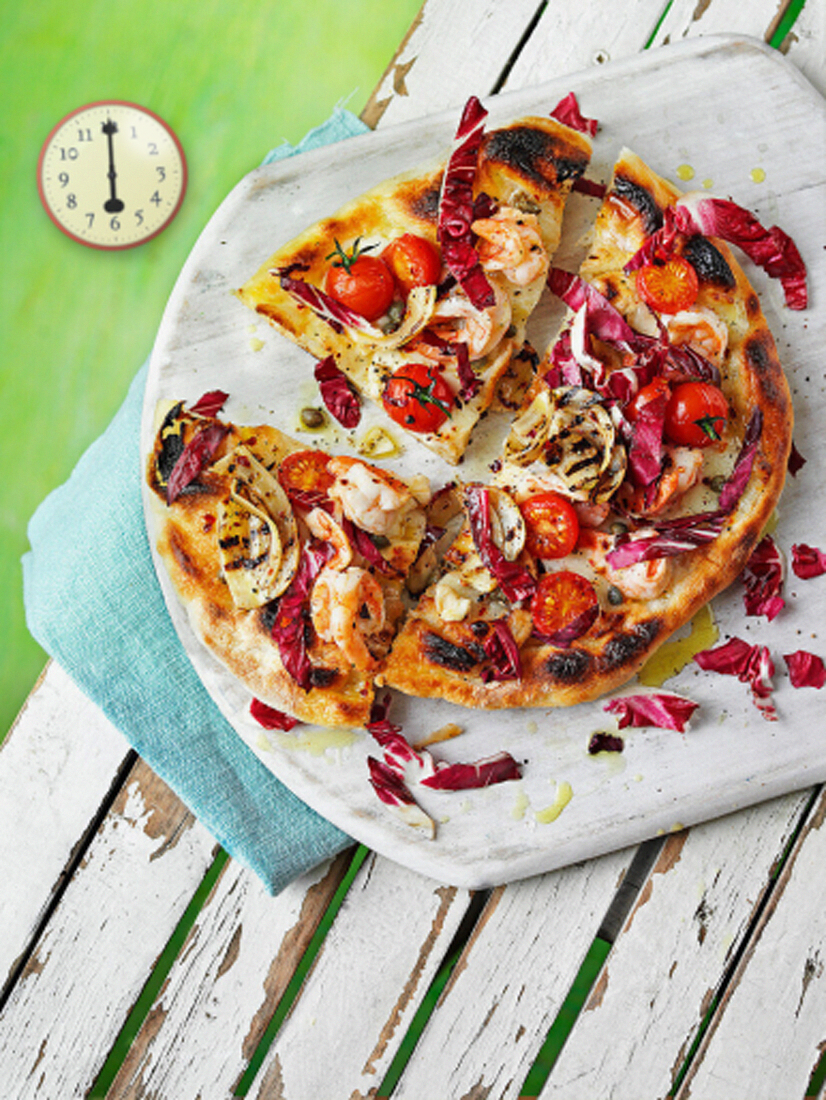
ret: **6:00**
